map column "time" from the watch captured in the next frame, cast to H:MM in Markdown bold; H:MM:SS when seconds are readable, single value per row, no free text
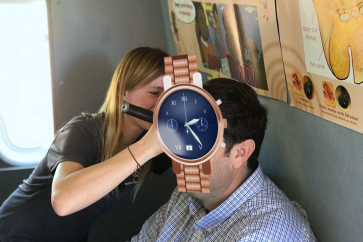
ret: **2:24**
